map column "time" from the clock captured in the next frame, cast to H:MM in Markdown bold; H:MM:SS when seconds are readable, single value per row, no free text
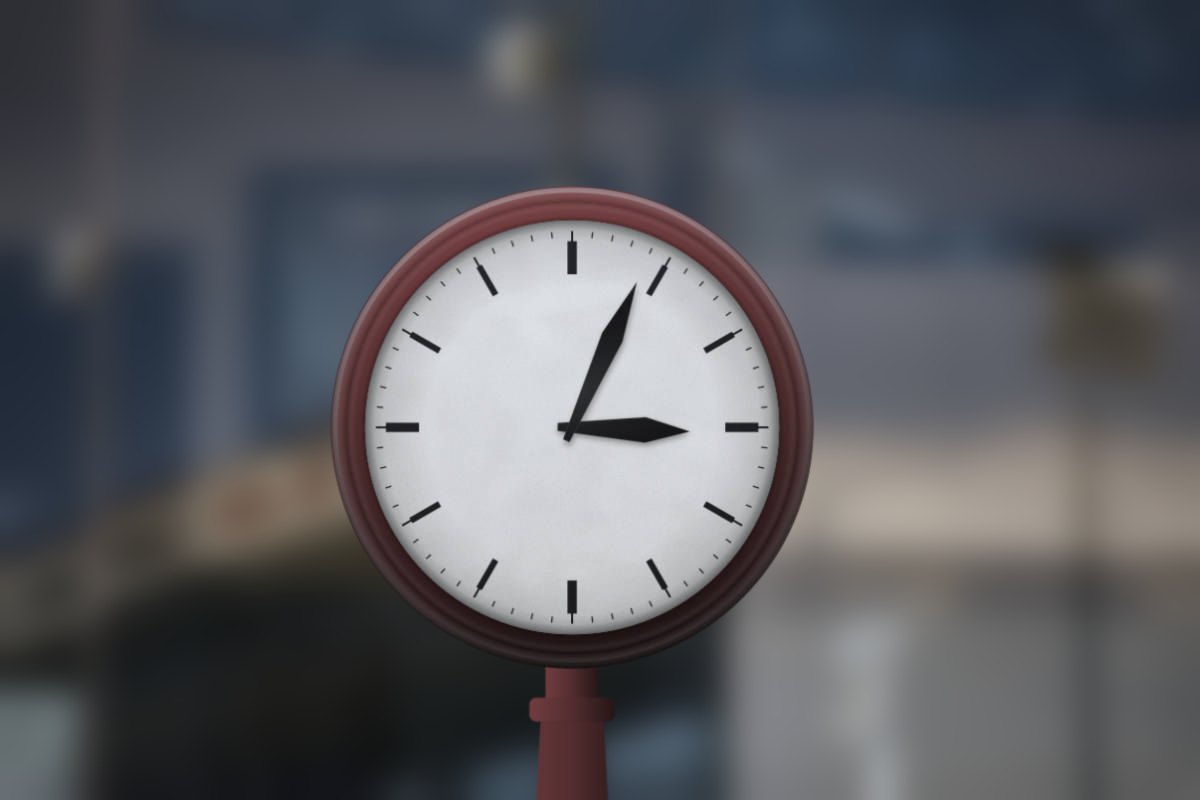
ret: **3:04**
